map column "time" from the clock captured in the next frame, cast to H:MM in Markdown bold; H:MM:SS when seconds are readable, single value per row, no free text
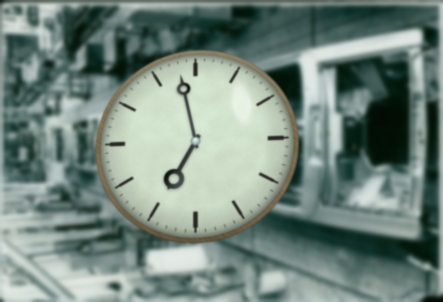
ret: **6:58**
